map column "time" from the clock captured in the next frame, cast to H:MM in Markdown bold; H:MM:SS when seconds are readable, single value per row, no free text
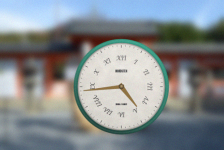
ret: **4:44**
